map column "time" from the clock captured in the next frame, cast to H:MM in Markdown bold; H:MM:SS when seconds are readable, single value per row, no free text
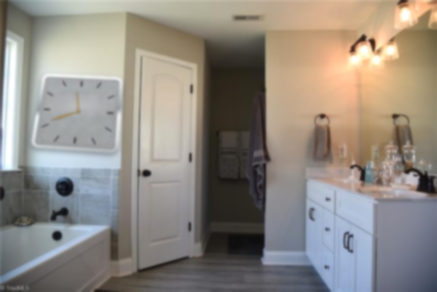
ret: **11:41**
